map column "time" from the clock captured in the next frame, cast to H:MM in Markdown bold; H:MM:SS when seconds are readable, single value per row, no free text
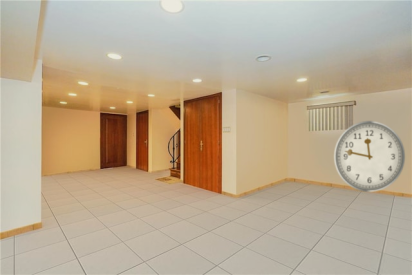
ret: **11:47**
